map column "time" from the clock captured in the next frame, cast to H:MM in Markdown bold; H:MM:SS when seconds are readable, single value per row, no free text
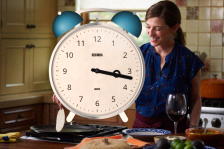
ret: **3:17**
